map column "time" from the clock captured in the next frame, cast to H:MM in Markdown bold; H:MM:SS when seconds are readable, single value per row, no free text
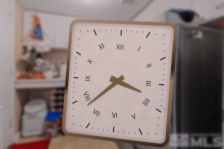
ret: **3:38**
